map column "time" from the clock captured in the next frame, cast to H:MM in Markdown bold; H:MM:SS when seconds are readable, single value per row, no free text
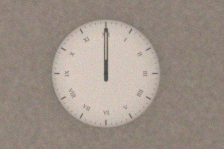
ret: **12:00**
